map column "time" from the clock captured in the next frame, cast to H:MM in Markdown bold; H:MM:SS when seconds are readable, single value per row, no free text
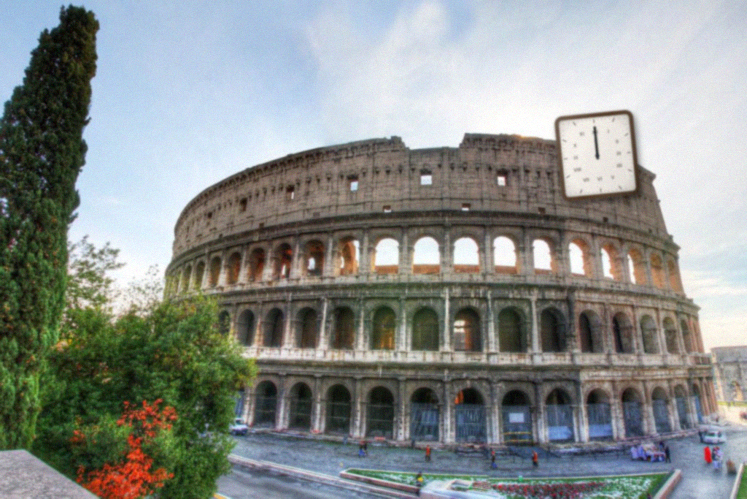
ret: **12:00**
